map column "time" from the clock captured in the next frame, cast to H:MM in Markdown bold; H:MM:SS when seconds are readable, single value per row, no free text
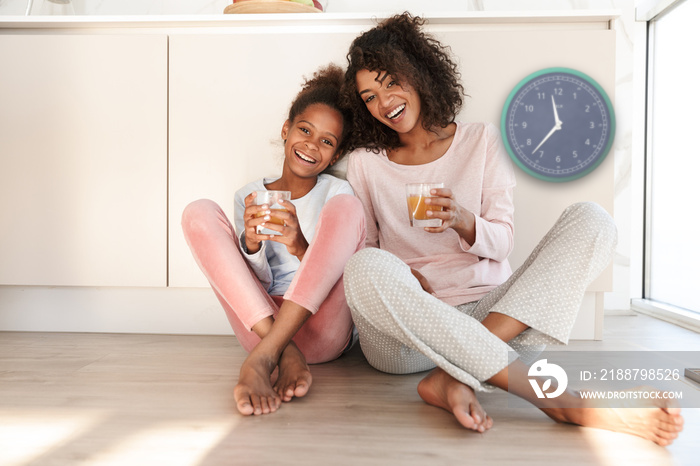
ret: **11:37**
